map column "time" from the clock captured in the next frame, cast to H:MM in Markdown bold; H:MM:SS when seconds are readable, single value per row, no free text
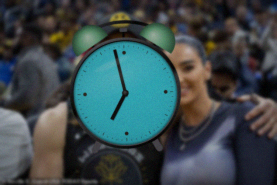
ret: **6:58**
